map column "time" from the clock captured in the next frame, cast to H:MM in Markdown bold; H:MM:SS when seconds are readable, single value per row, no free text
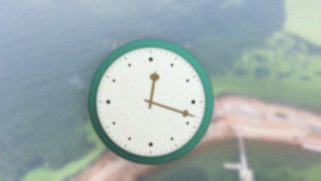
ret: **12:18**
